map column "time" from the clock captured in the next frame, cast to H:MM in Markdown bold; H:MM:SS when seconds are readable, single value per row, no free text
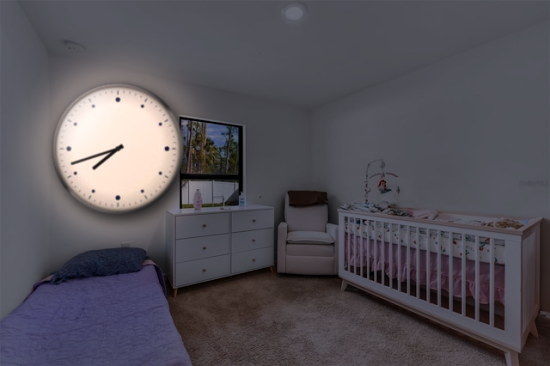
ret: **7:42**
